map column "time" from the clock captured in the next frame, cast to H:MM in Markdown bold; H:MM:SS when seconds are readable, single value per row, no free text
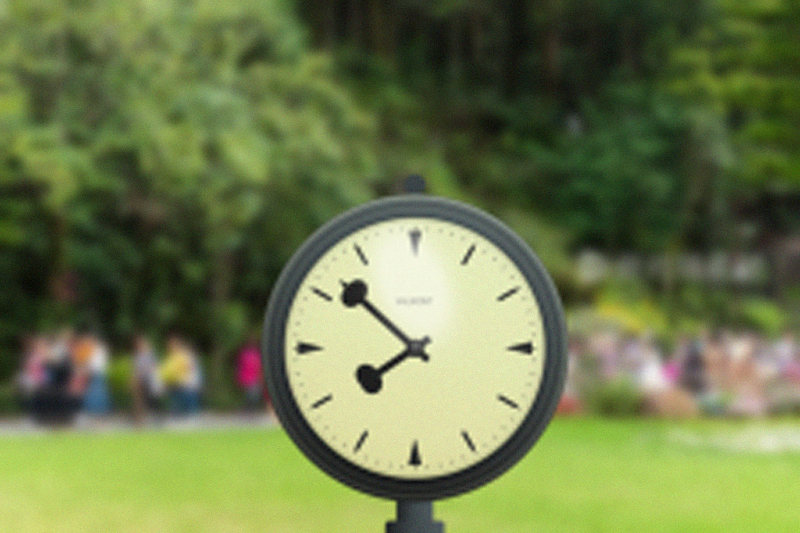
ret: **7:52**
